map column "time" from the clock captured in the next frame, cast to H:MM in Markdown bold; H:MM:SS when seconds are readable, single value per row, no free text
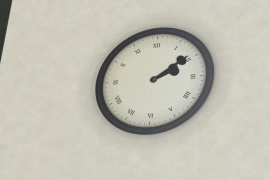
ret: **2:09**
